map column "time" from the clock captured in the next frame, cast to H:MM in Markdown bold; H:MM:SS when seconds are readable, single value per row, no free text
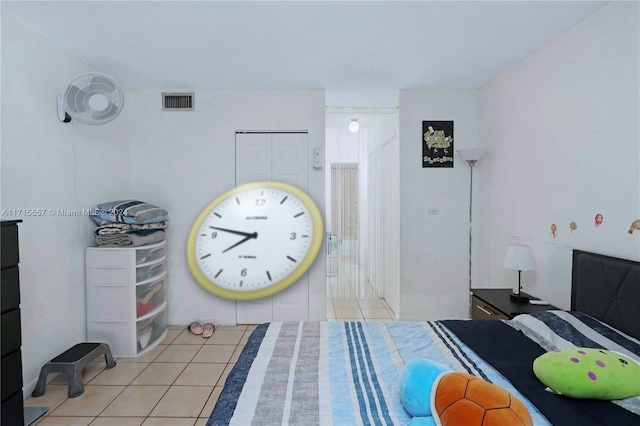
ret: **7:47**
